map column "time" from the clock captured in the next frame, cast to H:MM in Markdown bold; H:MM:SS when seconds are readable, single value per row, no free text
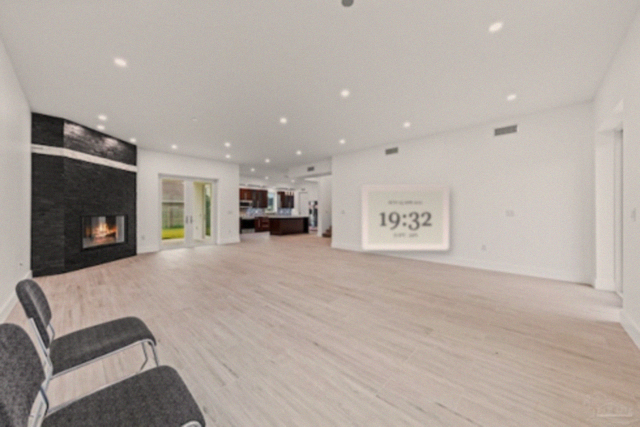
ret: **19:32**
